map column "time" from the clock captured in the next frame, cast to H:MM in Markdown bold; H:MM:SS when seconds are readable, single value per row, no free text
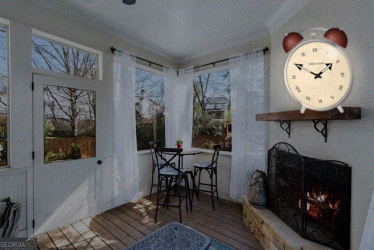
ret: **1:50**
